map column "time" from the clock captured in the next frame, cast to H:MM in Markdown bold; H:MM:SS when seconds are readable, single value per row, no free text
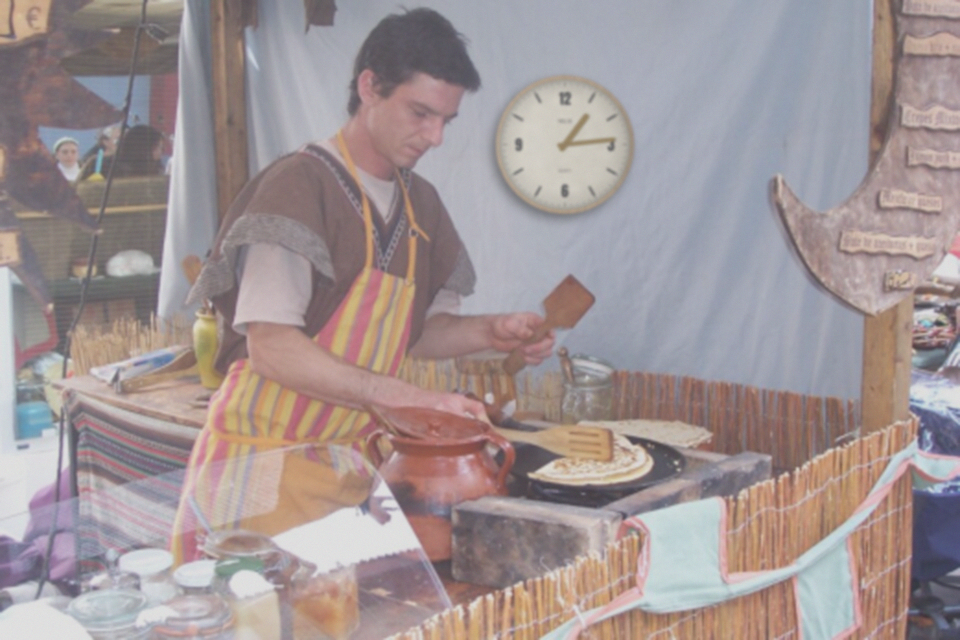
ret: **1:14**
